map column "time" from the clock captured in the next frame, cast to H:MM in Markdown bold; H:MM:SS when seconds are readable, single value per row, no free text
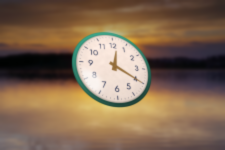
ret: **12:20**
